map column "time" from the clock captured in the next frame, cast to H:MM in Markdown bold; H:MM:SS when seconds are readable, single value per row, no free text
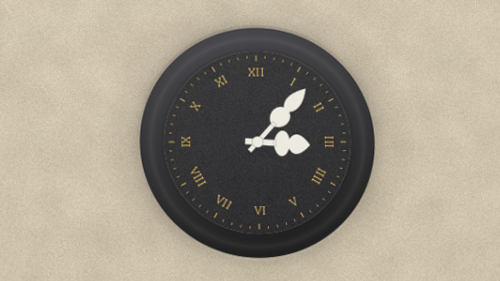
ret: **3:07**
